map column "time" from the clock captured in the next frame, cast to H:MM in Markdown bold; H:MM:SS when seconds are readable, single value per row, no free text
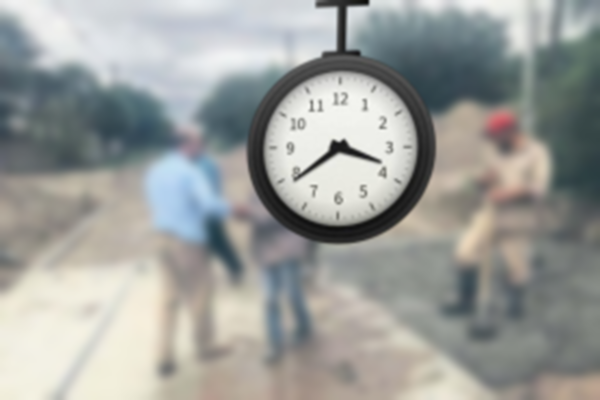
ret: **3:39**
